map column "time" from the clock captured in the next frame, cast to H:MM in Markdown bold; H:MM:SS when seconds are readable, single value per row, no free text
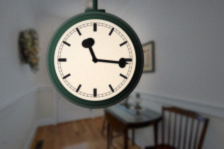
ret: **11:16**
